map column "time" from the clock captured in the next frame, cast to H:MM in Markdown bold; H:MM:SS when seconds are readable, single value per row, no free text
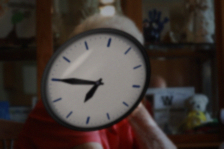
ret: **6:45**
